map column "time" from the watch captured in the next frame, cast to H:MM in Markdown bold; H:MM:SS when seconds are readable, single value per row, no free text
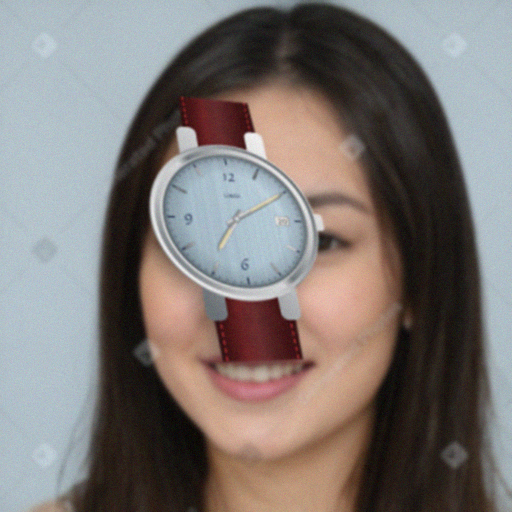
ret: **7:10**
